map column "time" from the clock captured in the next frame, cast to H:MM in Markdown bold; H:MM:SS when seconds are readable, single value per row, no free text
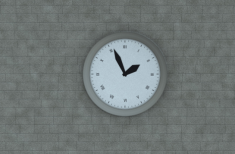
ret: **1:56**
